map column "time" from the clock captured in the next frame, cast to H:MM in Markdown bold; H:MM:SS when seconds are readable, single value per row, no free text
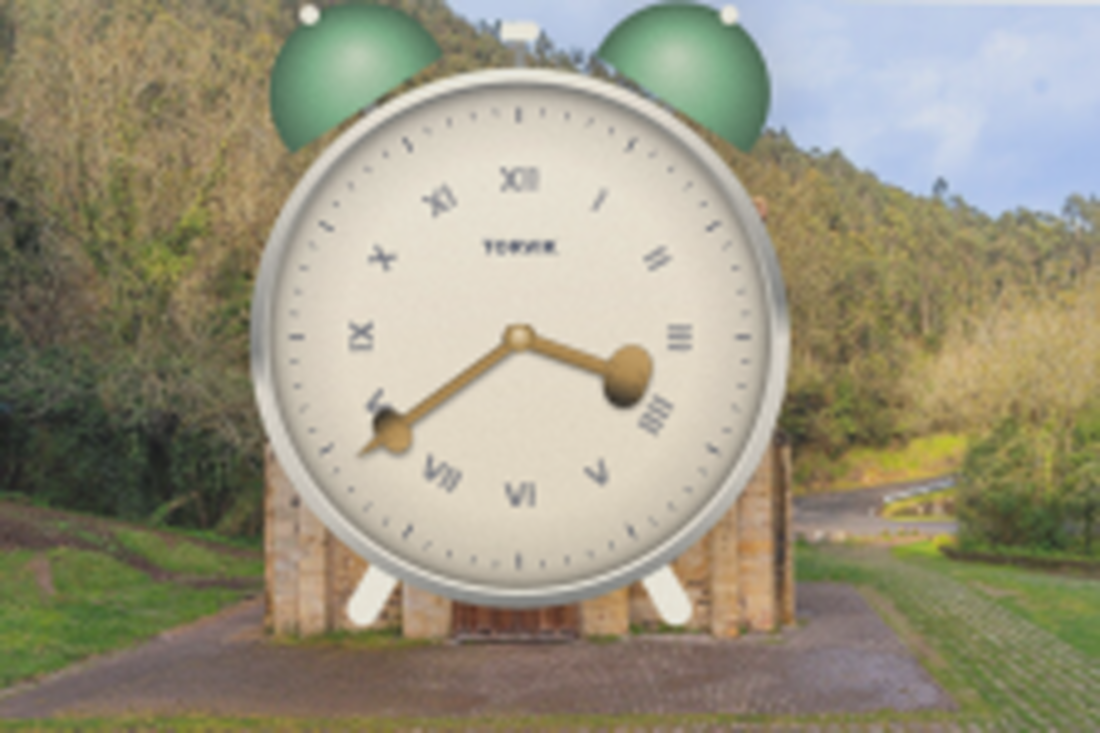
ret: **3:39**
